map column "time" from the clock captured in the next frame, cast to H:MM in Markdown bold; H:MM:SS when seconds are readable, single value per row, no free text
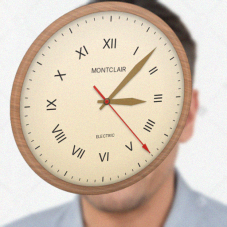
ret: **3:07:23**
